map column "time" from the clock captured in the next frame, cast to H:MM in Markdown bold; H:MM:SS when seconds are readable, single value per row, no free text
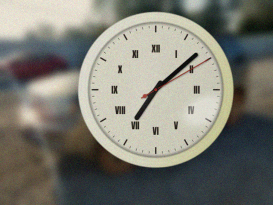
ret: **7:08:10**
